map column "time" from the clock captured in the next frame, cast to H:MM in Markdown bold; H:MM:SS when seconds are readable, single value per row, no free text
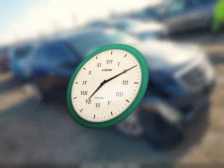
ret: **7:10**
